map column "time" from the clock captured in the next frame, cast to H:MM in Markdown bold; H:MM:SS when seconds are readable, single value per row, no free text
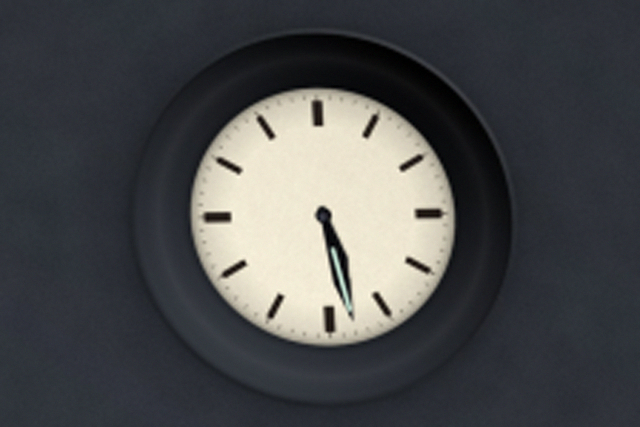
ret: **5:28**
